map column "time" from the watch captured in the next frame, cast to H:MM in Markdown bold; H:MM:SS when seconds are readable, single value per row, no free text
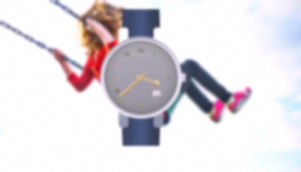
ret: **3:38**
